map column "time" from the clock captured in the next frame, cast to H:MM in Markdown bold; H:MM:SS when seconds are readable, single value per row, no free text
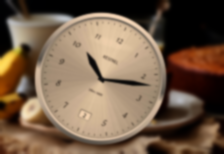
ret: **10:12**
